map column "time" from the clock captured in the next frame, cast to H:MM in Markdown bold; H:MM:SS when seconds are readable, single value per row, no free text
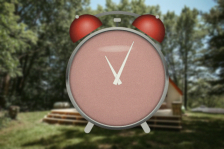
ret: **11:04**
